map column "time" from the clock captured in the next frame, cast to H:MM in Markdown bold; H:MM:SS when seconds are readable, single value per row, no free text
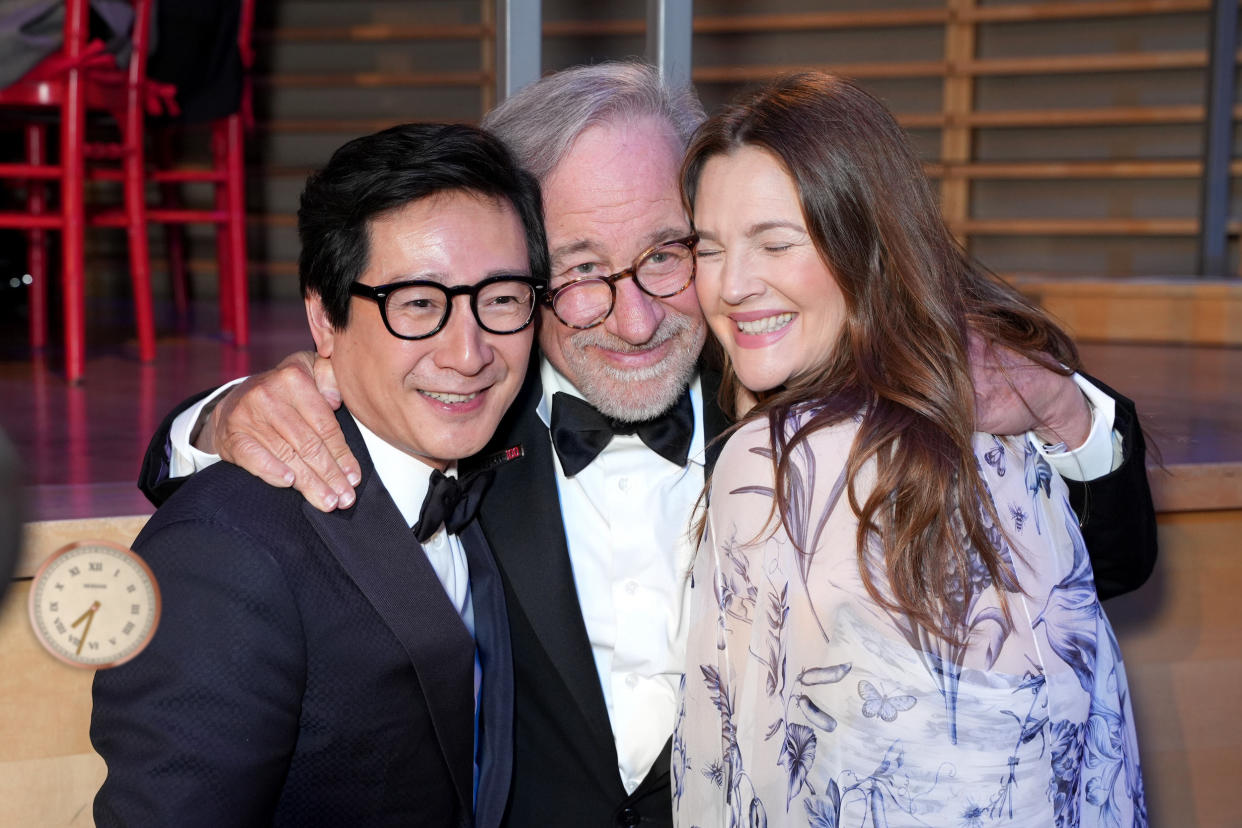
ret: **7:33**
